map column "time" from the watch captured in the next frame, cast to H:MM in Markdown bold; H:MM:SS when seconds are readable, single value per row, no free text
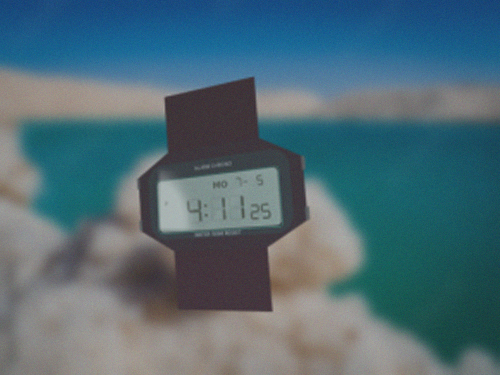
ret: **4:11:25**
